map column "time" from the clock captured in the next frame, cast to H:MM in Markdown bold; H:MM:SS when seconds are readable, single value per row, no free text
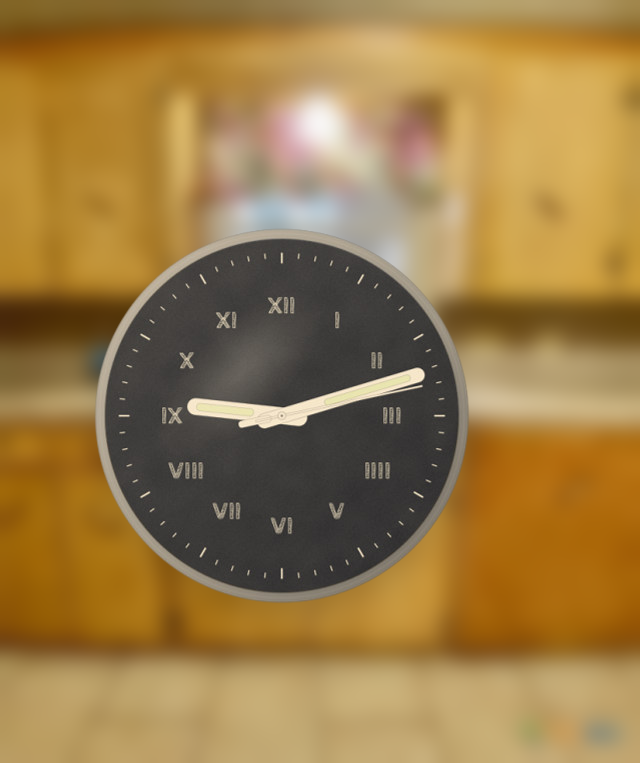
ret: **9:12:13**
